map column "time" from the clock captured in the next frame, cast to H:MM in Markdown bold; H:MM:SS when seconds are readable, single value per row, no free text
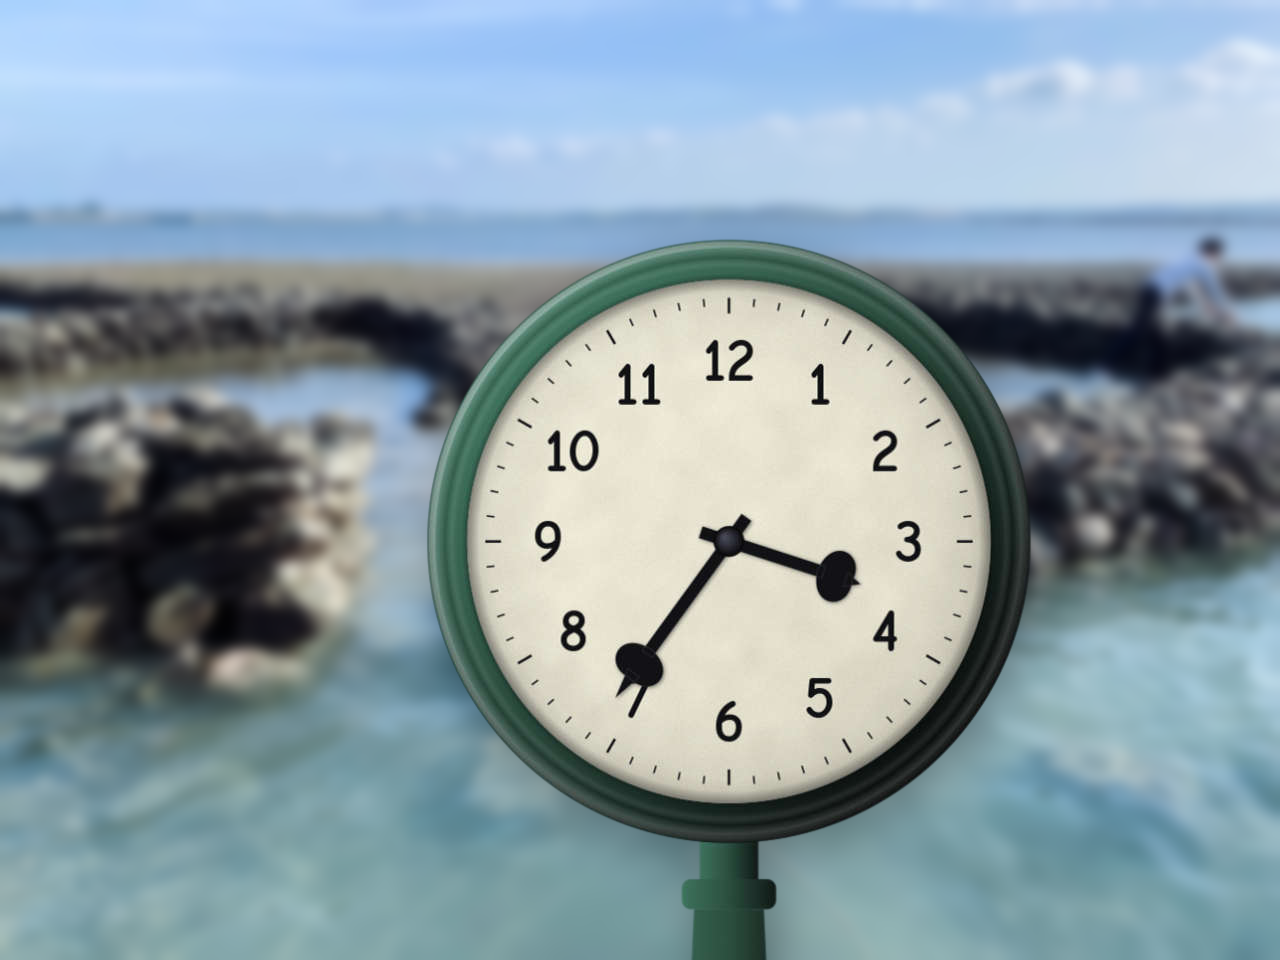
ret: **3:36**
